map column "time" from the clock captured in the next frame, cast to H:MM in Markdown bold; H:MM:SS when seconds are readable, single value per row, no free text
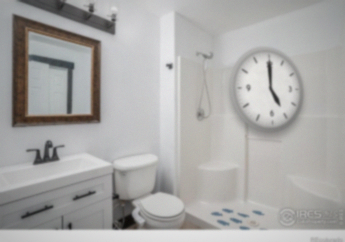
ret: **5:00**
